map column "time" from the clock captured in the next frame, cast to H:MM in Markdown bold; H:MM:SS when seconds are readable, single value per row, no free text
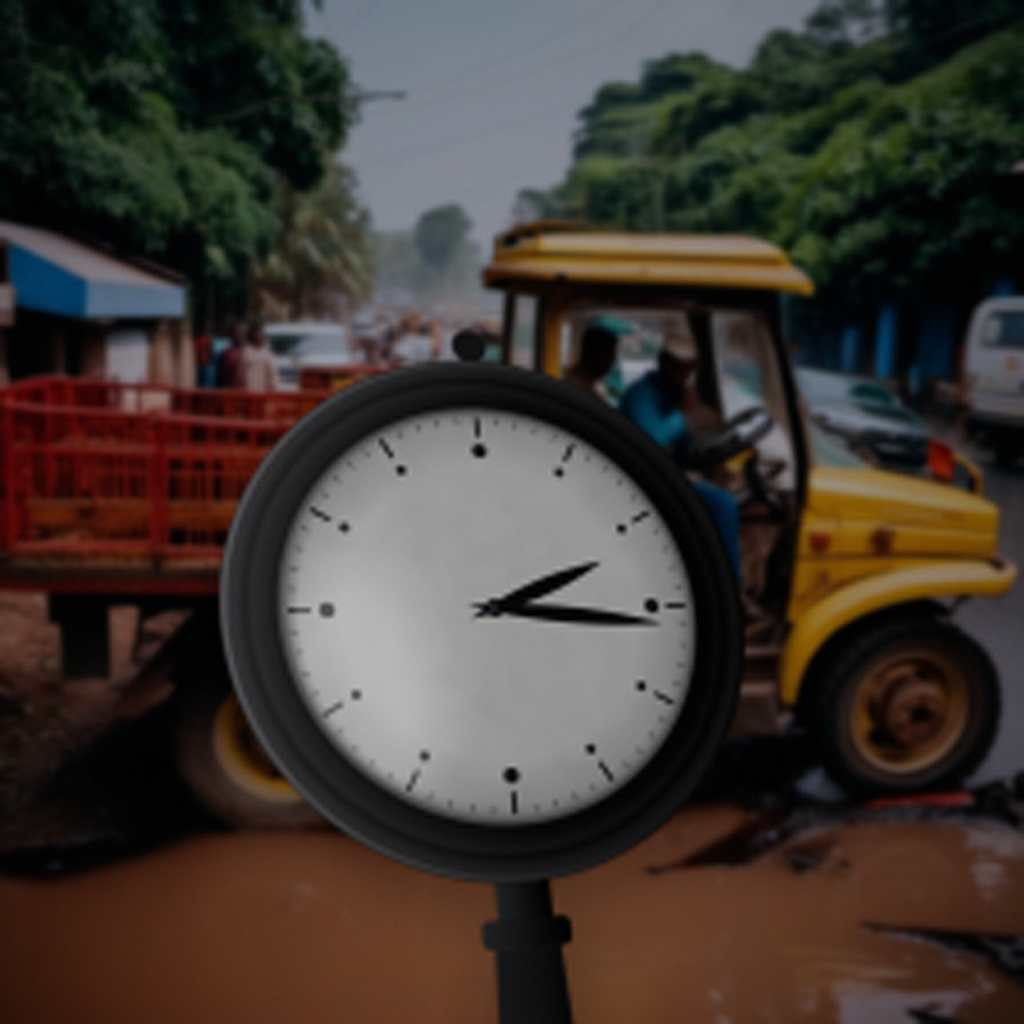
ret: **2:16**
